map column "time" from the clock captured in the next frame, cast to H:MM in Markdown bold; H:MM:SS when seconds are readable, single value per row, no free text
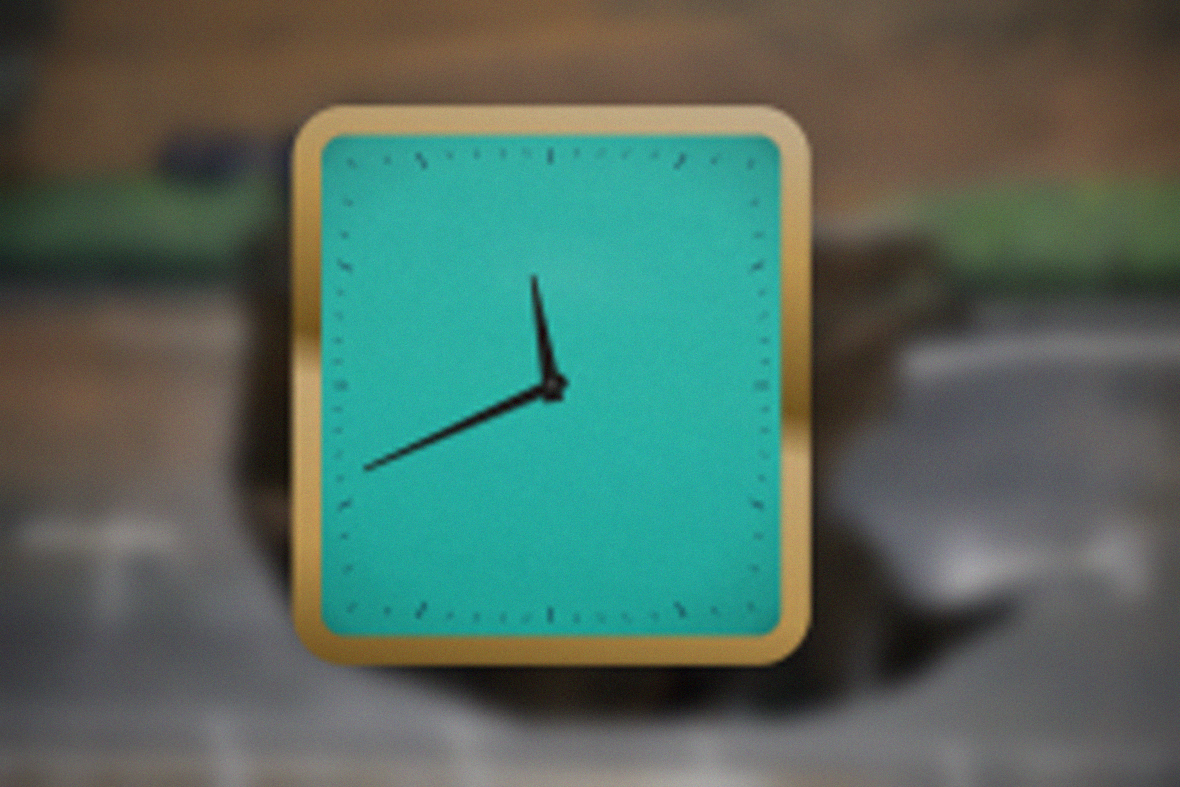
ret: **11:41**
